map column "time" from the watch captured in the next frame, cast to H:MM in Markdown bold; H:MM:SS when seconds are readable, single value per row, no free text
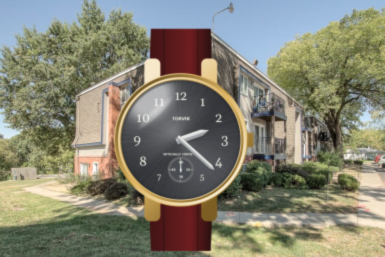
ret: **2:22**
